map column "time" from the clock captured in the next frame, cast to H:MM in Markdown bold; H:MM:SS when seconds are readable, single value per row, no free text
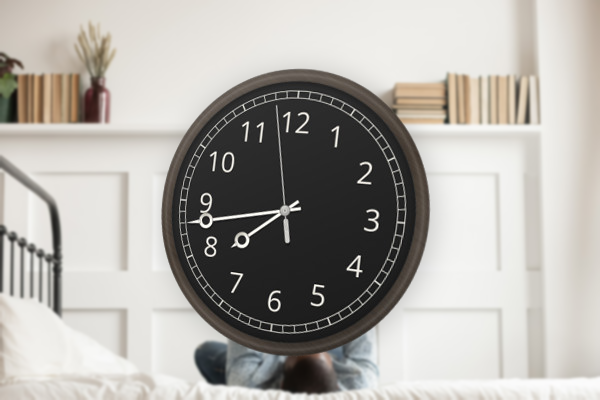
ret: **7:42:58**
